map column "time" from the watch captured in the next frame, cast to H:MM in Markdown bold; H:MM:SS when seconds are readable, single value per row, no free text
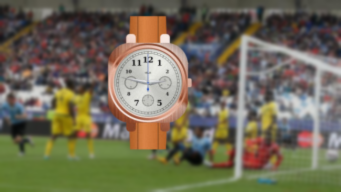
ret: **2:47**
